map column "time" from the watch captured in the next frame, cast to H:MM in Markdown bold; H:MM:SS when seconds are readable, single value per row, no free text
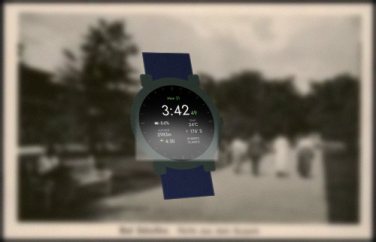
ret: **3:42**
